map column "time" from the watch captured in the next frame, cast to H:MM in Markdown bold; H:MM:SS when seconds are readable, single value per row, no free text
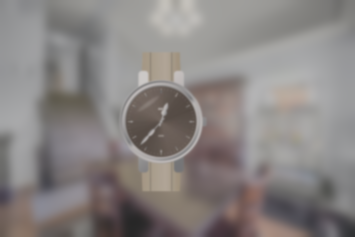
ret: **12:37**
